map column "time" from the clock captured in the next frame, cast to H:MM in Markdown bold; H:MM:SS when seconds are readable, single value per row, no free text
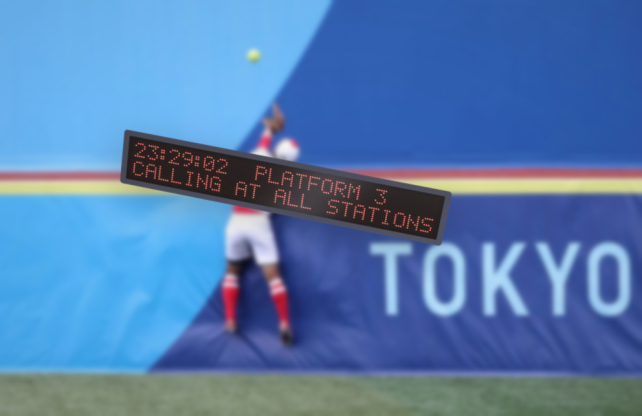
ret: **23:29:02**
